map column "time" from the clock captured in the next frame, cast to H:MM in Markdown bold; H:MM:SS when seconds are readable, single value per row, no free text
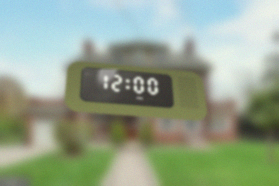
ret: **12:00**
